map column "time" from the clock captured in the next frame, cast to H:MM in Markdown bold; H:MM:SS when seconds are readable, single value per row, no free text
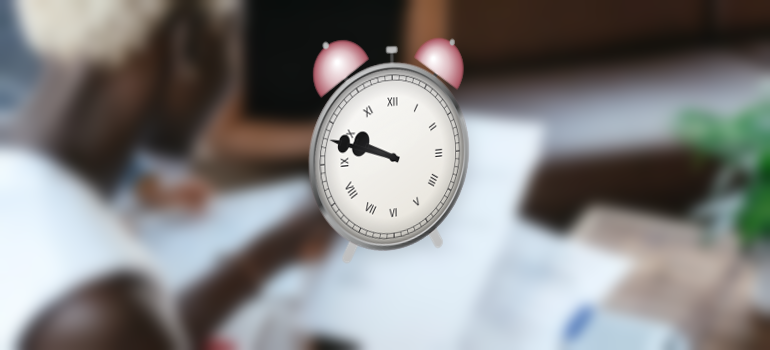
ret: **9:48**
